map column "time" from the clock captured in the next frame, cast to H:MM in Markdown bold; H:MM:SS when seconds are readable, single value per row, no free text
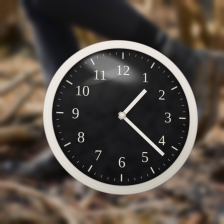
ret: **1:22**
